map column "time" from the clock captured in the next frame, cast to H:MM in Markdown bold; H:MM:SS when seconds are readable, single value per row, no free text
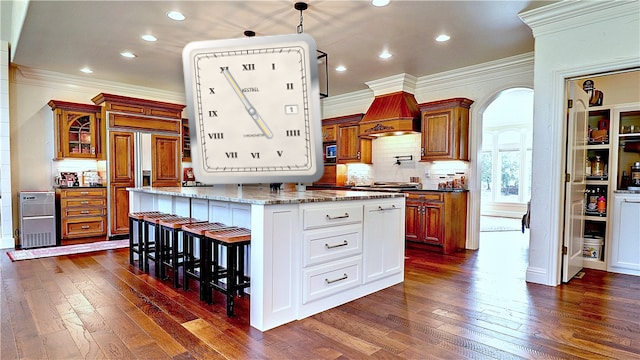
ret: **4:55**
